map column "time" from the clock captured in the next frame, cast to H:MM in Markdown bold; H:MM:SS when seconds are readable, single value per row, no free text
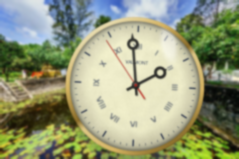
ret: **1:58:54**
